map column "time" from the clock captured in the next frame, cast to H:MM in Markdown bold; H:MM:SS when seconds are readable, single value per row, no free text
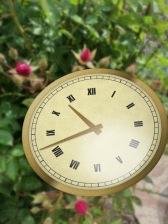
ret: **10:42**
